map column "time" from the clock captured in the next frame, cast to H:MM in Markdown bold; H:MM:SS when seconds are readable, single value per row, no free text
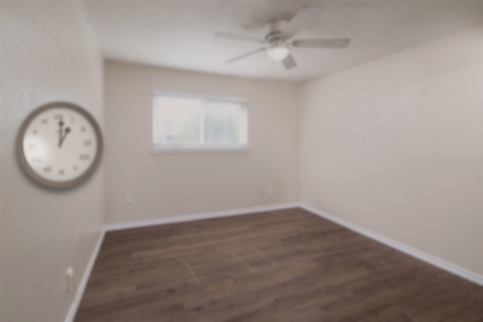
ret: **1:01**
